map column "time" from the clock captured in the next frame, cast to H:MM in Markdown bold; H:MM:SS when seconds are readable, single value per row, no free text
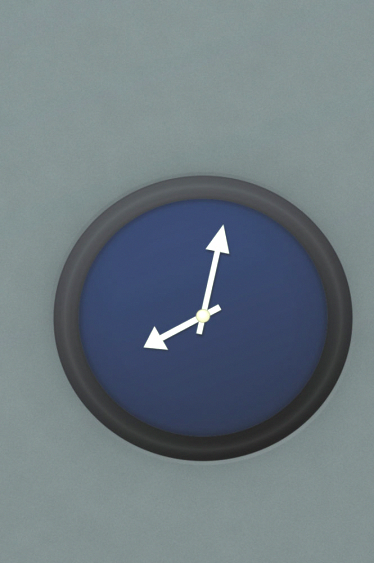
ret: **8:02**
